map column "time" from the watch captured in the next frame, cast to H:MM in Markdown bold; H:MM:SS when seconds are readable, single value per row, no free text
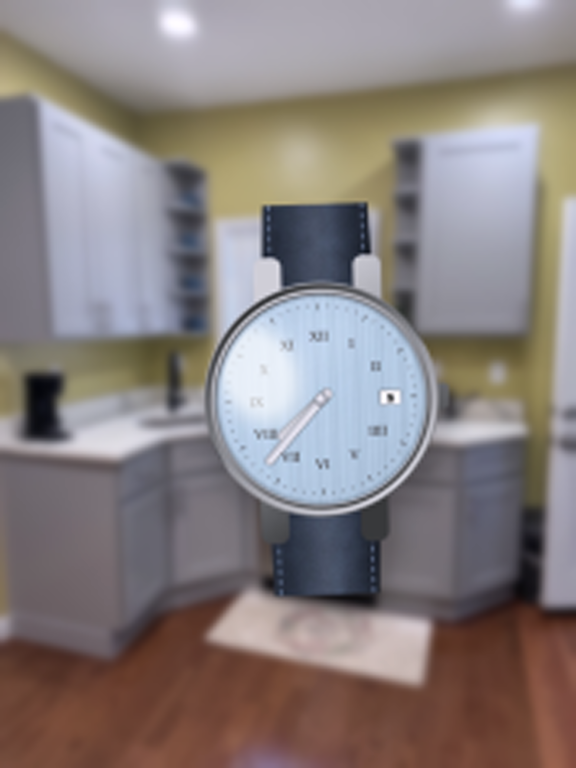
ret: **7:37**
